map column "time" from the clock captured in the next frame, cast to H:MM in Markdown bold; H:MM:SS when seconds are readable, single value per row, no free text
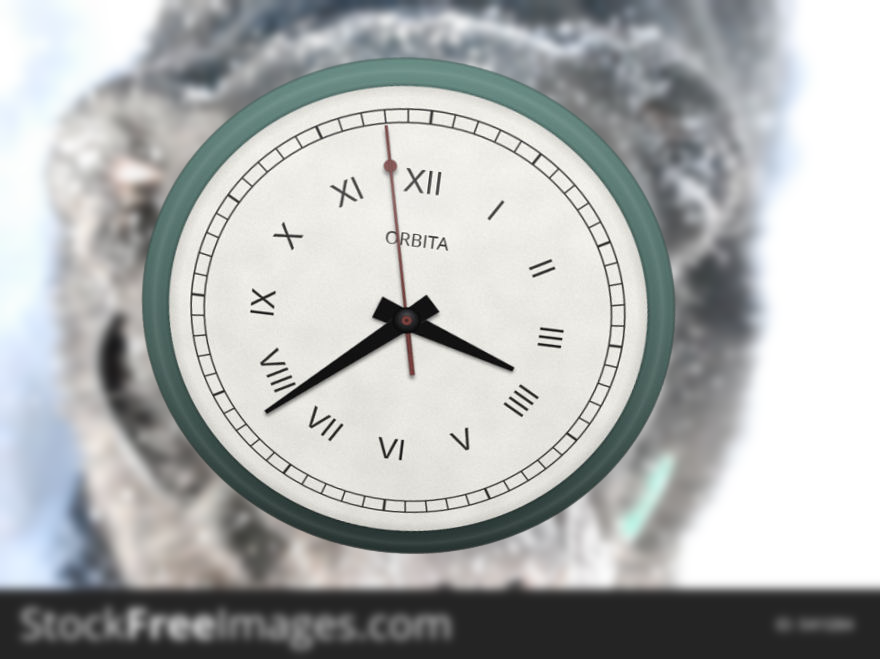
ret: **3:37:58**
